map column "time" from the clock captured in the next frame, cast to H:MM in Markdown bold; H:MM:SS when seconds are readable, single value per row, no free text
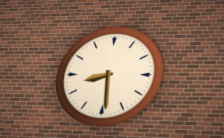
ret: **8:29**
